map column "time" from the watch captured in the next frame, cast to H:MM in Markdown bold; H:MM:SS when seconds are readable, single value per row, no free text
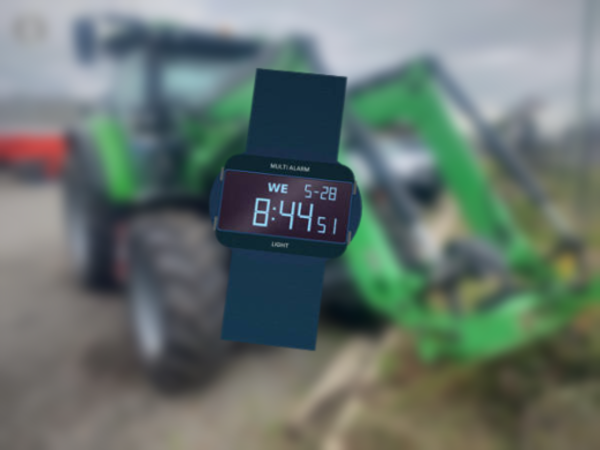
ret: **8:44:51**
